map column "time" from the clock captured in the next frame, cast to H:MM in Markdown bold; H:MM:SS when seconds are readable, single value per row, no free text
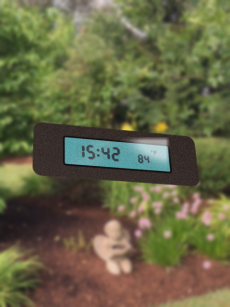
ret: **15:42**
